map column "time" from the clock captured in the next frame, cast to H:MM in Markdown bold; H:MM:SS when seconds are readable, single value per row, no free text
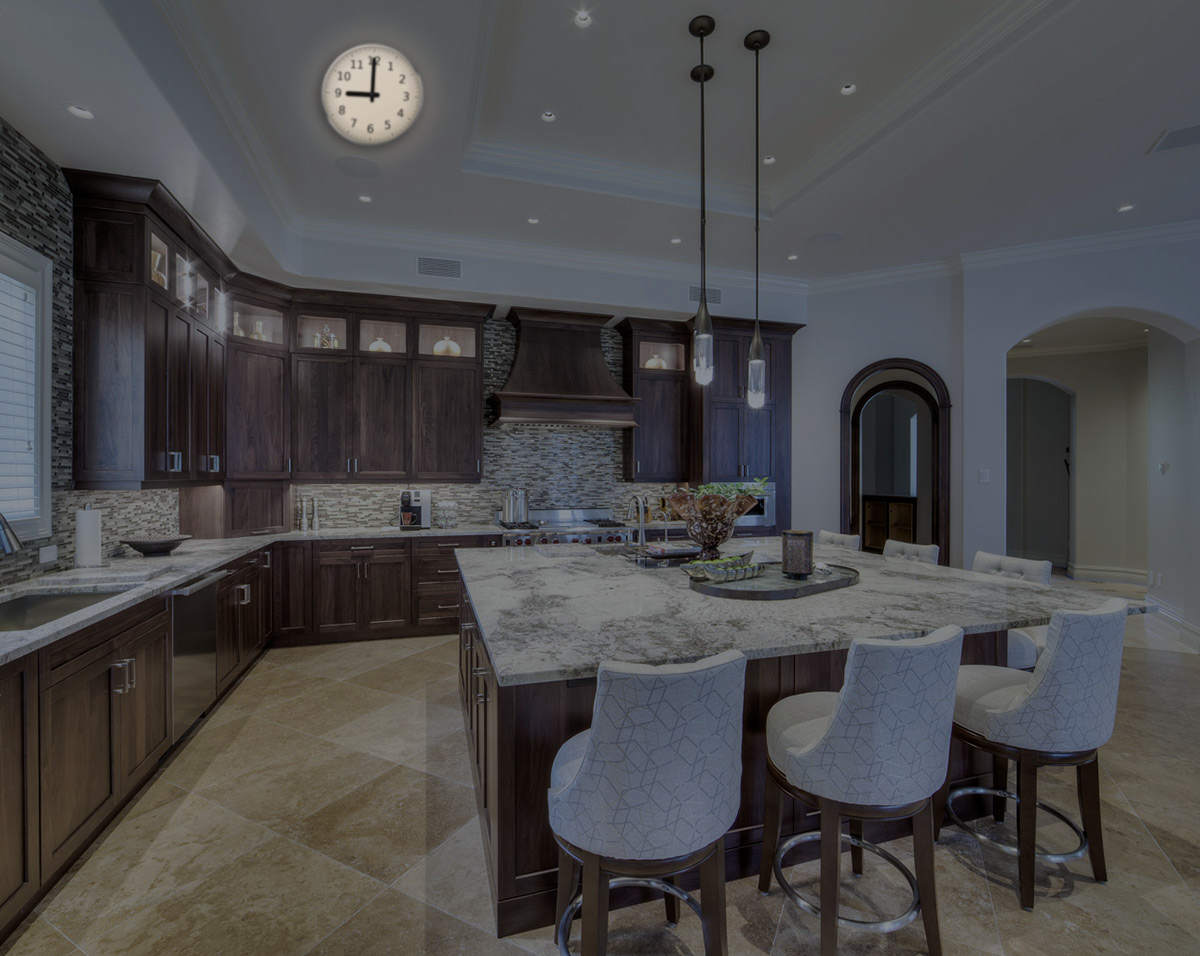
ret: **9:00**
